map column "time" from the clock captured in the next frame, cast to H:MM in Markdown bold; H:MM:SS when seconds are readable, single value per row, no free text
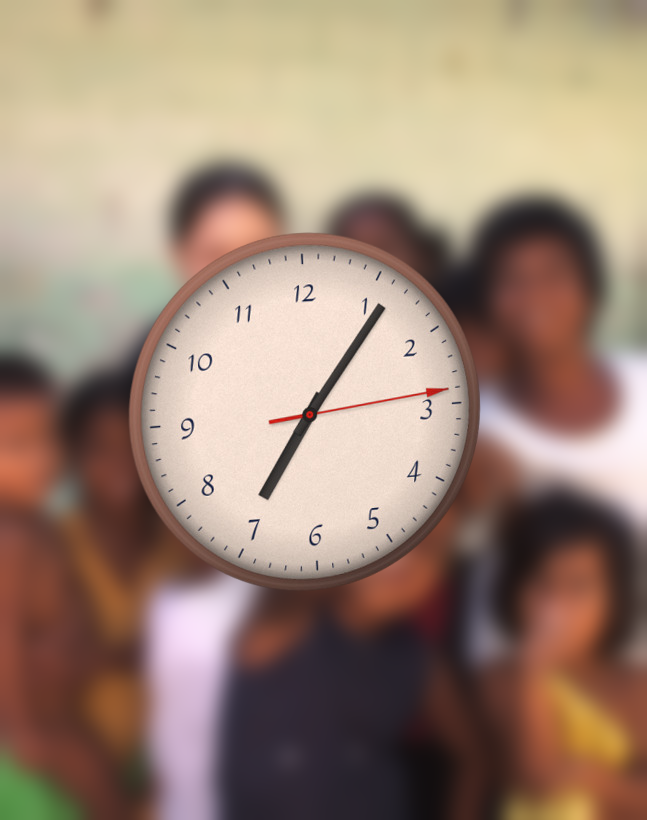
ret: **7:06:14**
